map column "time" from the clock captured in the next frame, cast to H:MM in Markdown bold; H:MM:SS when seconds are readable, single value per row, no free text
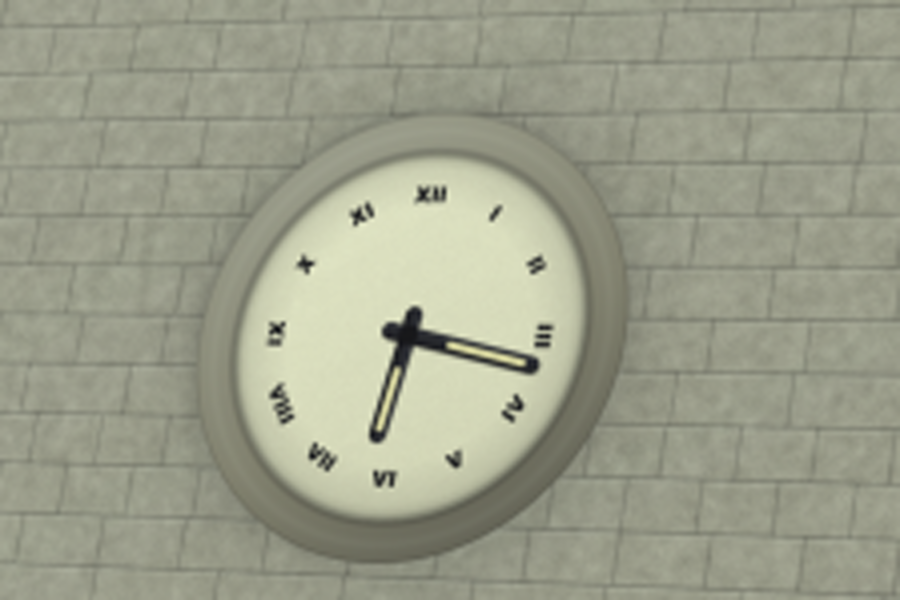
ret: **6:17**
